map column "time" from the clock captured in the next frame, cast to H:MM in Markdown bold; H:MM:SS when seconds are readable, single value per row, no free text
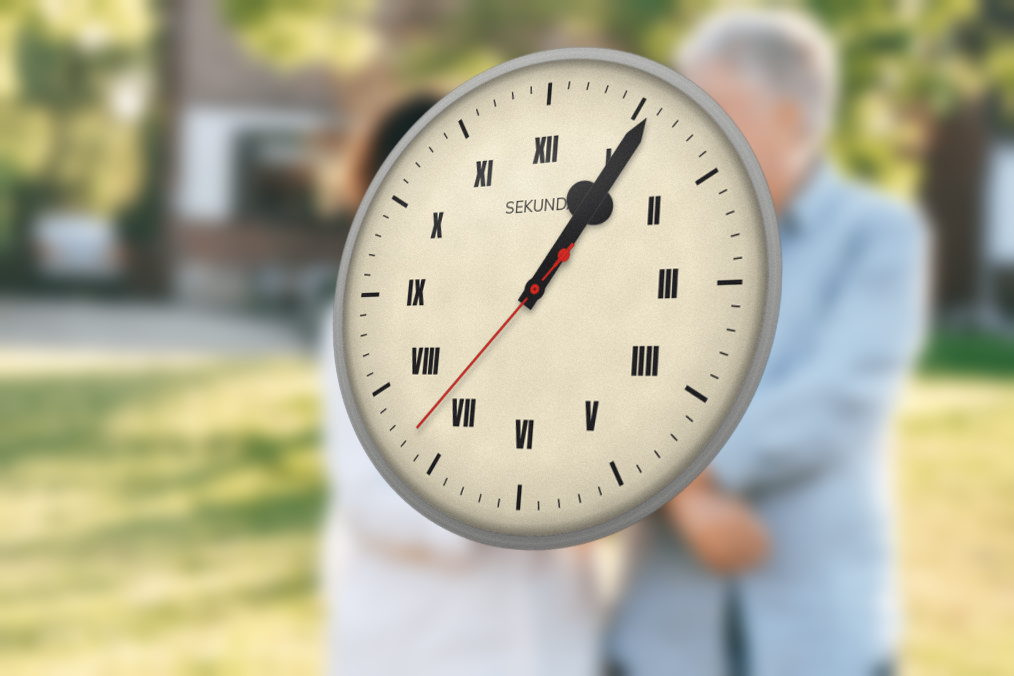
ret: **1:05:37**
